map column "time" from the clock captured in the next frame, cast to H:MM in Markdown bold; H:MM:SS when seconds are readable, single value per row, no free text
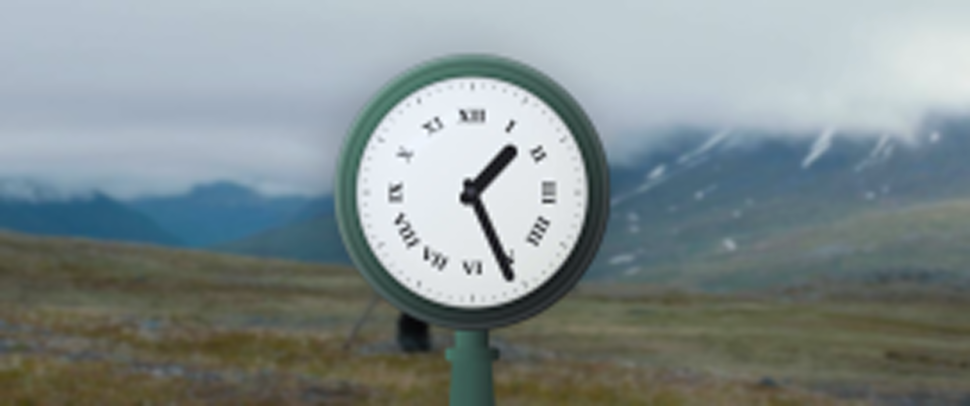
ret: **1:26**
